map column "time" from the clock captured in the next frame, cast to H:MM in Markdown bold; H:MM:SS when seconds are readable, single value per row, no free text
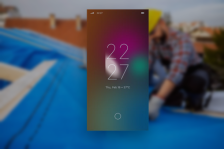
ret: **22:27**
